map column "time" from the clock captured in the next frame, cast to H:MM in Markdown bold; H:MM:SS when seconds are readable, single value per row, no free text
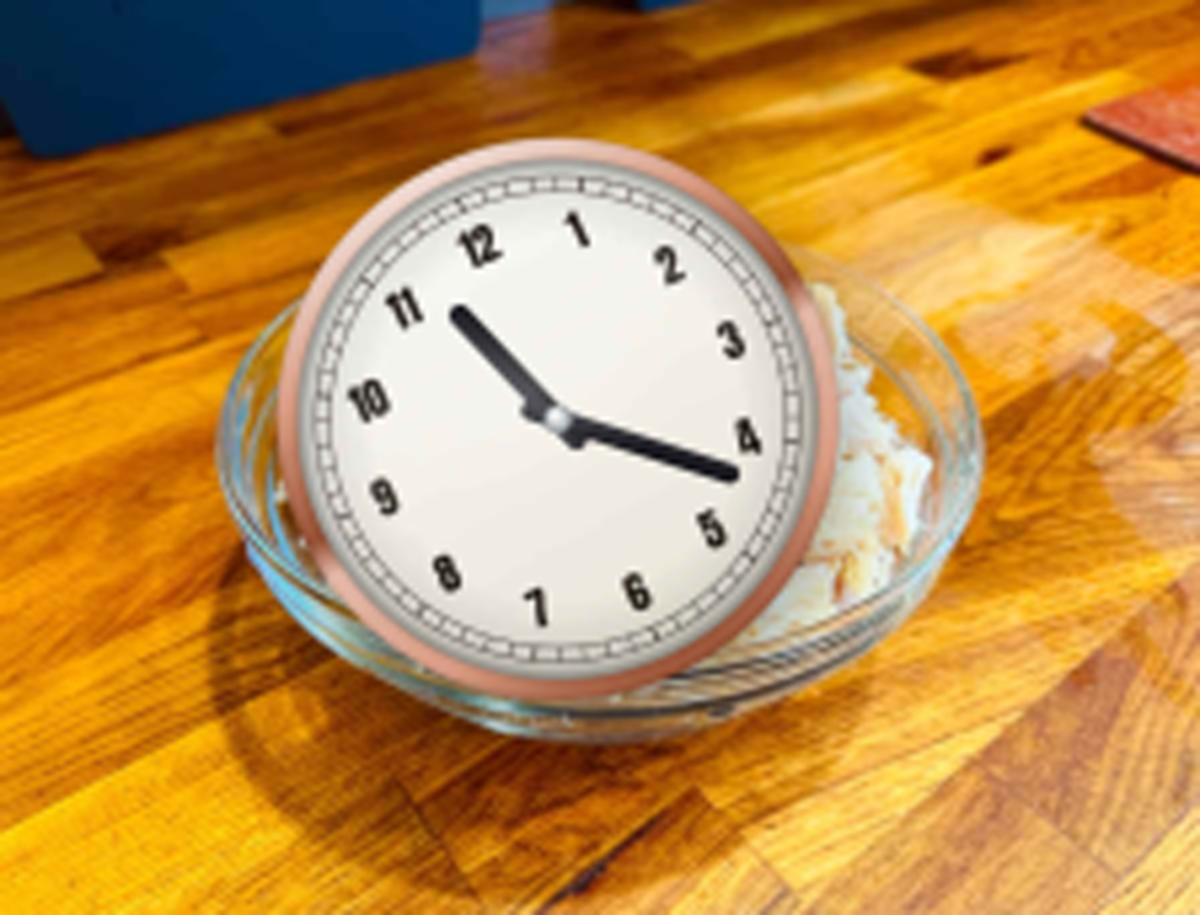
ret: **11:22**
